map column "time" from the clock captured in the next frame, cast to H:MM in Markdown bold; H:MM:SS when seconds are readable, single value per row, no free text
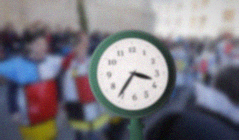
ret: **3:36**
